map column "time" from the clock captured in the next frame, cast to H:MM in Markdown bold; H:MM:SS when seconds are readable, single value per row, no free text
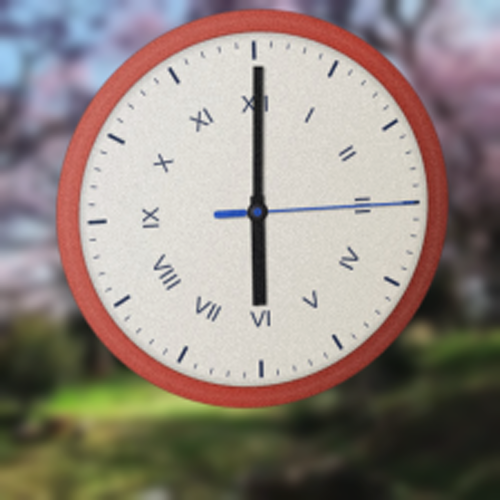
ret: **6:00:15**
